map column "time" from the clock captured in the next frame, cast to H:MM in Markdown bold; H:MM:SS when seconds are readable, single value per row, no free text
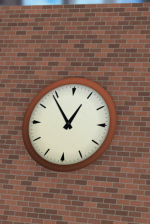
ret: **12:54**
